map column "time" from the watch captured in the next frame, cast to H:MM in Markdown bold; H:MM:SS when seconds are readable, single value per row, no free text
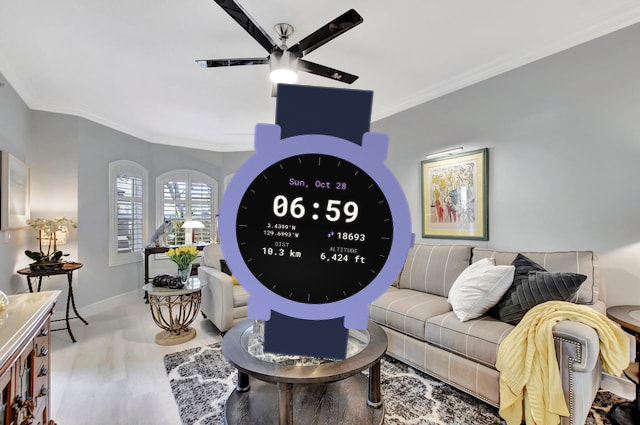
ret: **6:59**
